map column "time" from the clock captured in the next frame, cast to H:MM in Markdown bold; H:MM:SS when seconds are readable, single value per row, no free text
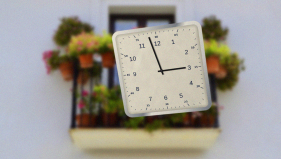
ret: **2:58**
